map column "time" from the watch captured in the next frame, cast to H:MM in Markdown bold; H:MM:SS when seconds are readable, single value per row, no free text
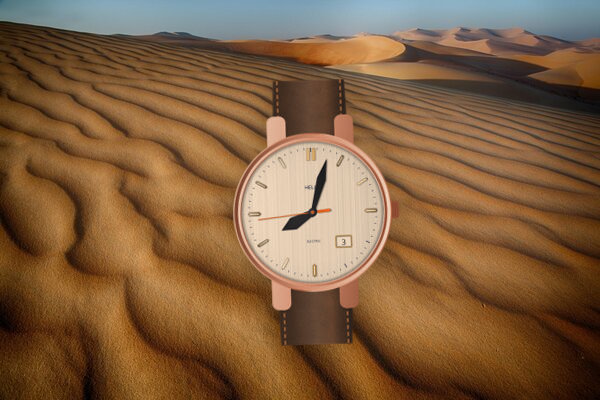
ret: **8:02:44**
